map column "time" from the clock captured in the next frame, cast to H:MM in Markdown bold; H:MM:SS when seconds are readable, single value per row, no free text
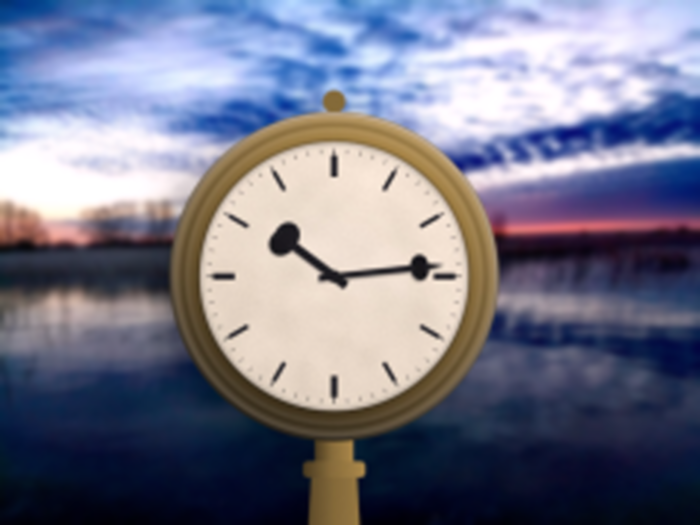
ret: **10:14**
